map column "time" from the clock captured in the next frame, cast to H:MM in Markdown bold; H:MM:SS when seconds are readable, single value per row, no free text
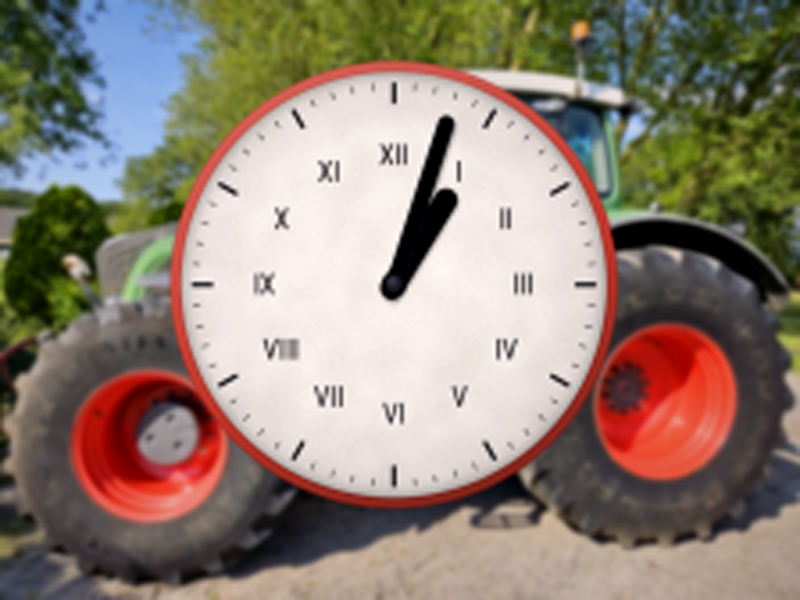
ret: **1:03**
